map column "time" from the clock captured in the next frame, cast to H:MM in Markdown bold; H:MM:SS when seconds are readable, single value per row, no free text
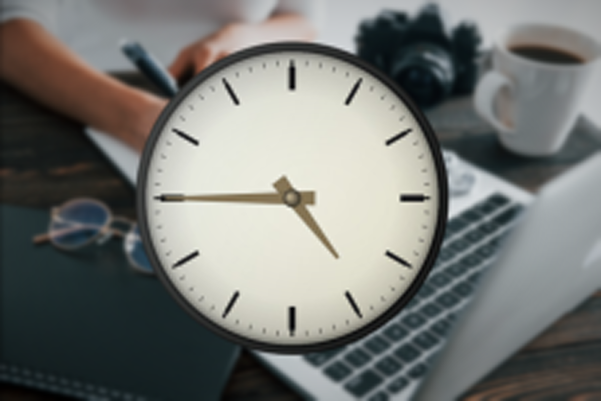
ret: **4:45**
